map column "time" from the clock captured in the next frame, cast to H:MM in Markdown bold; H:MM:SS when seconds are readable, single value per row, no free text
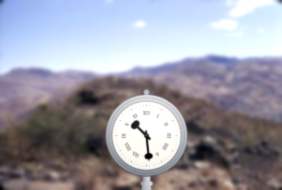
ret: **10:29**
